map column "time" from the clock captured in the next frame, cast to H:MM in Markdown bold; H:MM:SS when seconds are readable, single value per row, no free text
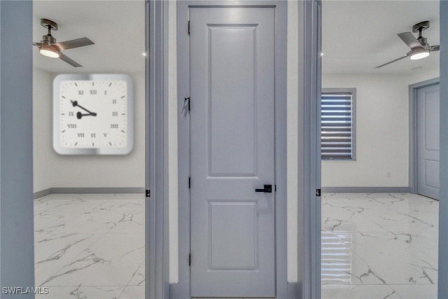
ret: **8:50**
